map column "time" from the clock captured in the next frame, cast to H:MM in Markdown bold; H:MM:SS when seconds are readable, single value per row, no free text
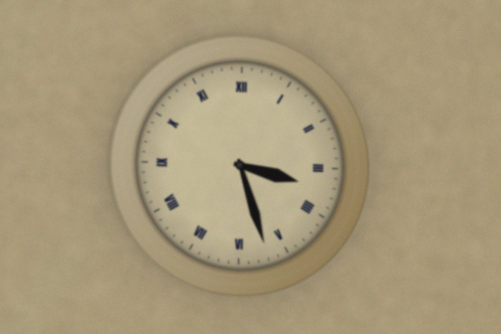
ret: **3:27**
